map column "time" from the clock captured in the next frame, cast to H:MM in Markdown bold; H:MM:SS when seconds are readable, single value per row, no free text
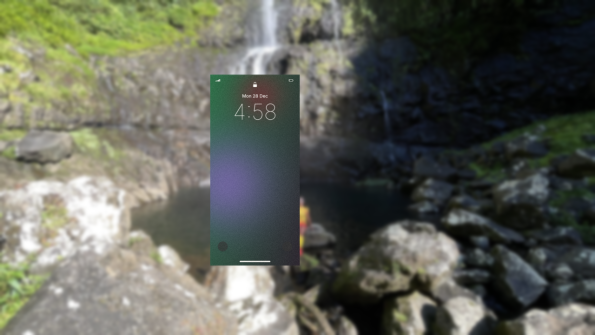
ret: **4:58**
